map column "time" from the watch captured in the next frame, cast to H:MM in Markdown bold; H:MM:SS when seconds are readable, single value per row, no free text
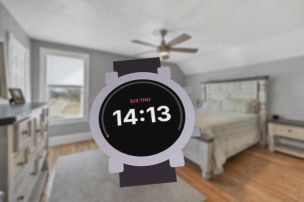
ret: **14:13**
